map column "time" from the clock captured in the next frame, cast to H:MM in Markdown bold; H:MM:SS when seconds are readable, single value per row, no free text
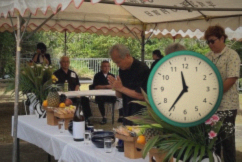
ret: **11:36**
